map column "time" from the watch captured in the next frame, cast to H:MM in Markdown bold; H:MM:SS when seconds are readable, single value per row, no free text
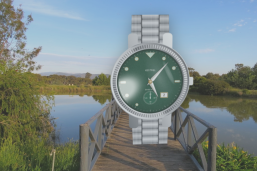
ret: **5:07**
